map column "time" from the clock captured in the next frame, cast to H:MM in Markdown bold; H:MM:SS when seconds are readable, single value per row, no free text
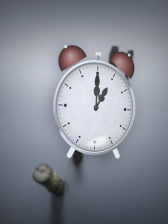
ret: **1:00**
